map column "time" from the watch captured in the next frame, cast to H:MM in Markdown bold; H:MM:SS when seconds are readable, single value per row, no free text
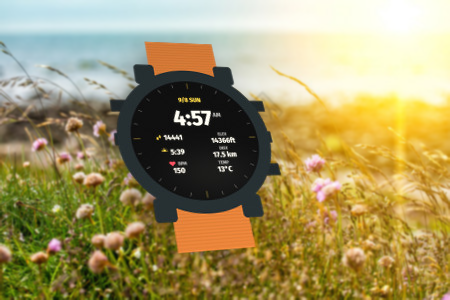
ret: **4:57**
